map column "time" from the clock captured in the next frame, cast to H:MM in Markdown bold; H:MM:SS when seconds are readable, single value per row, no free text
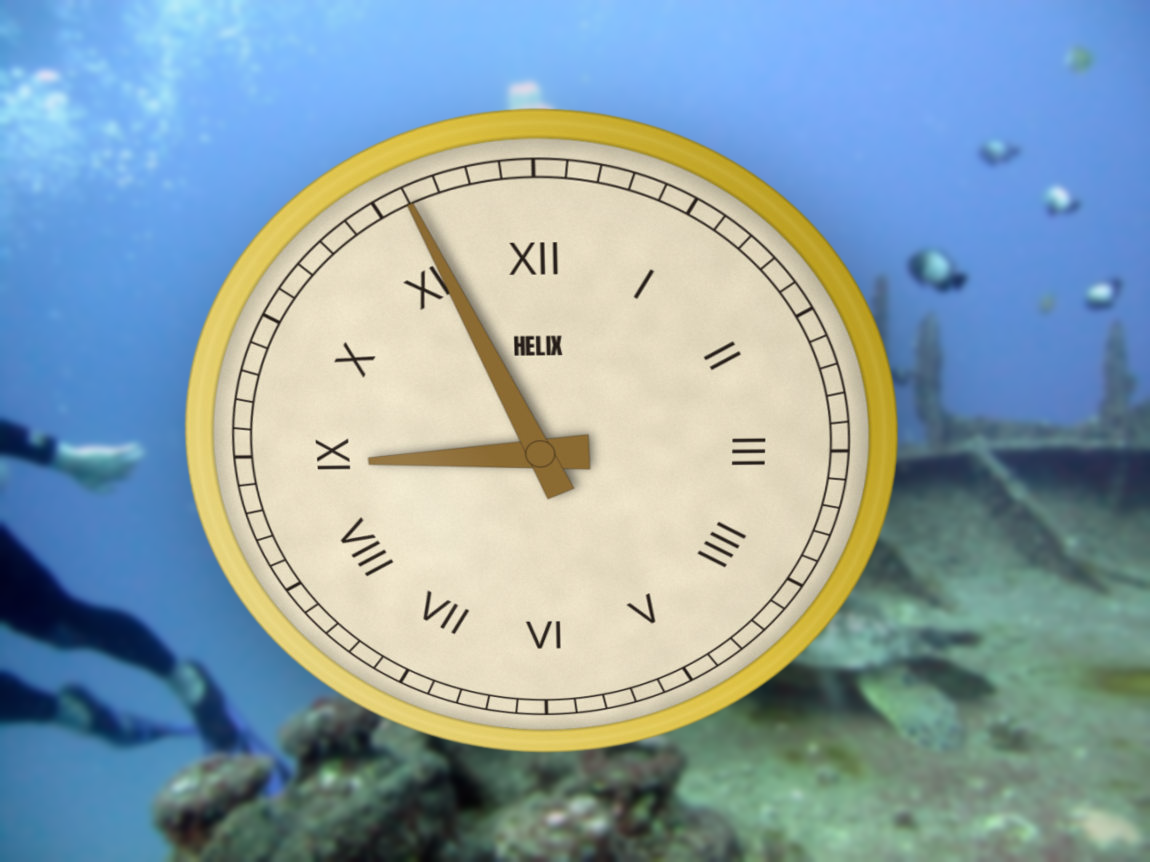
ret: **8:56**
